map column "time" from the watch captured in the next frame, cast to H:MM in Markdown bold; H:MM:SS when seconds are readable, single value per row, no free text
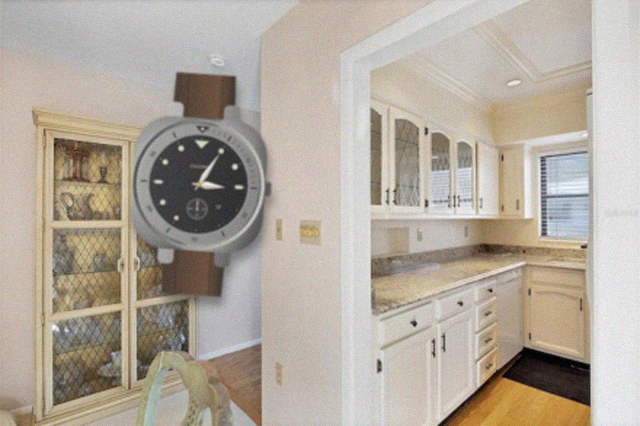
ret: **3:05**
